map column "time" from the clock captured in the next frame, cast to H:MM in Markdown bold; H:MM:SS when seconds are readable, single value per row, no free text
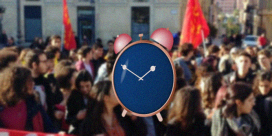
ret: **1:50**
